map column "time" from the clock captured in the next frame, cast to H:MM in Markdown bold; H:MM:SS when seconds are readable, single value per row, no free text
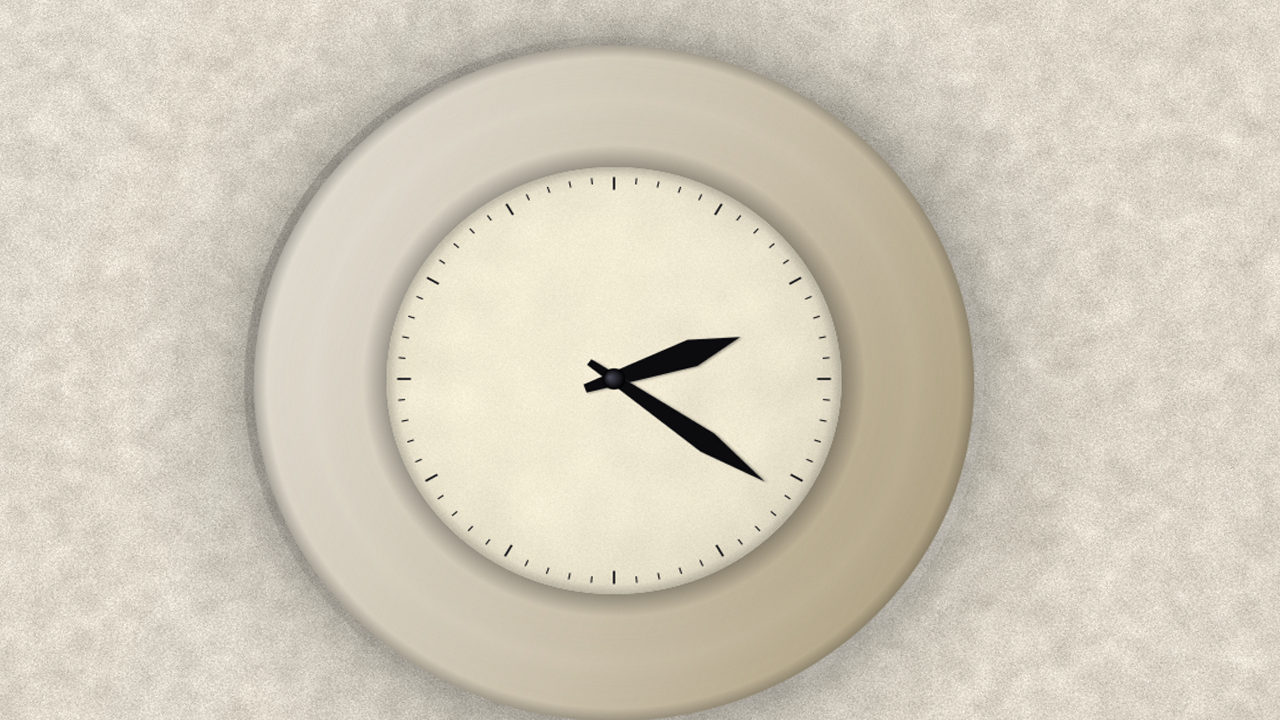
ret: **2:21**
